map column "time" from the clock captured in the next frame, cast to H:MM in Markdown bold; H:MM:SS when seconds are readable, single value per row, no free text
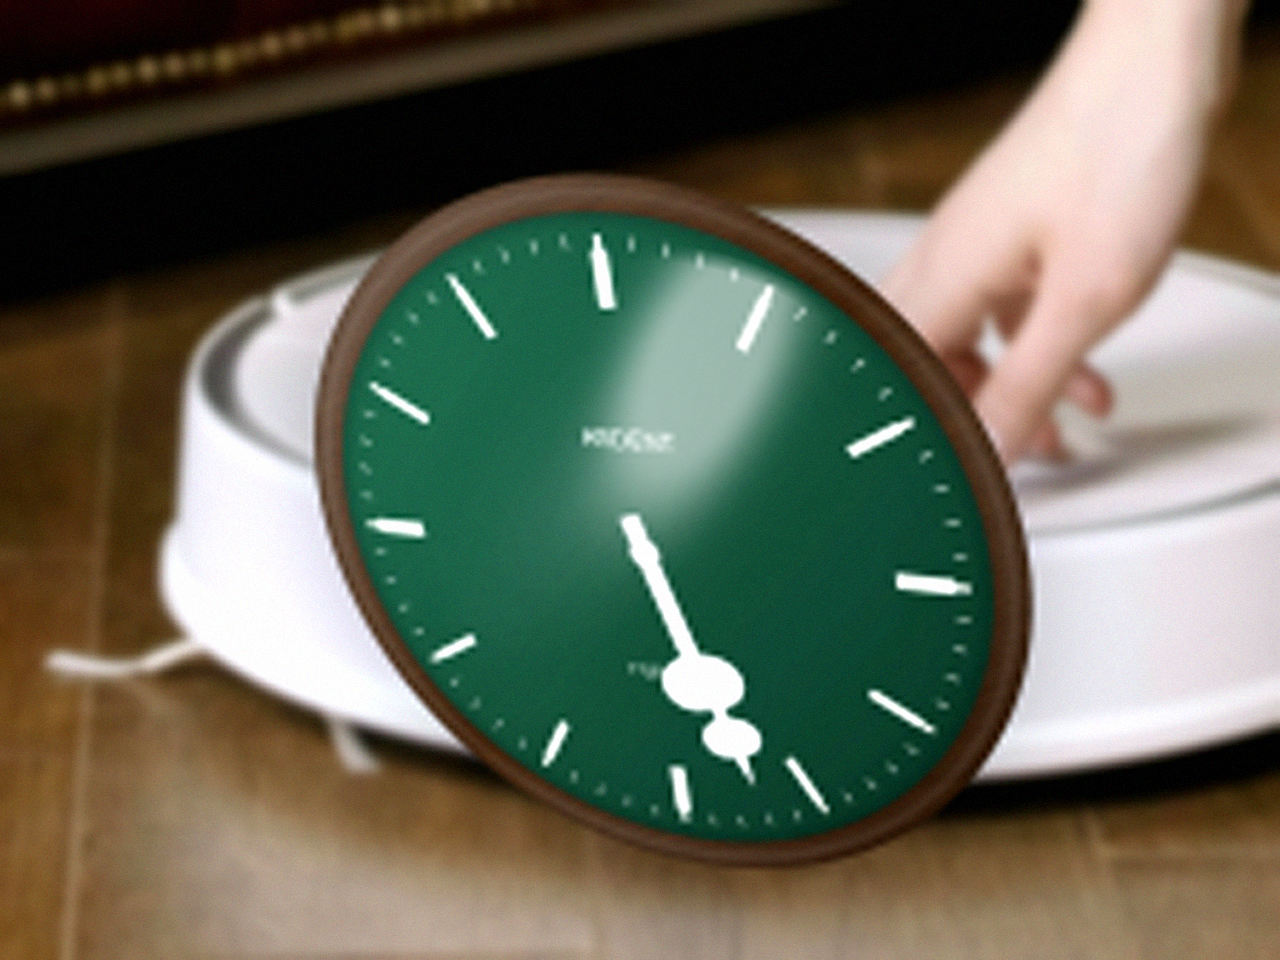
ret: **5:27**
